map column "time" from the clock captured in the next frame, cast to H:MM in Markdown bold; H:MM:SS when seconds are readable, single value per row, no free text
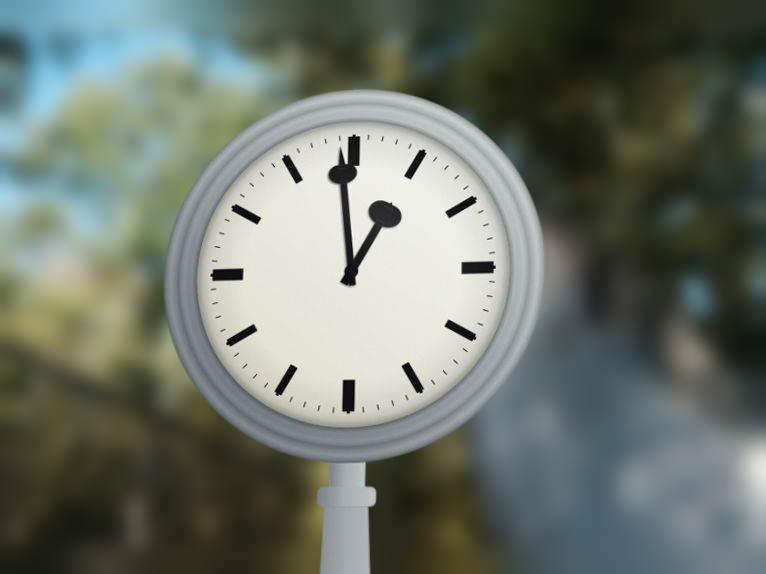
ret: **12:59**
